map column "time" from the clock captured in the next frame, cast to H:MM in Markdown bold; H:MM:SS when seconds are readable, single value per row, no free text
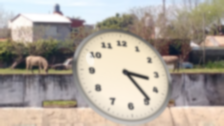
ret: **3:24**
